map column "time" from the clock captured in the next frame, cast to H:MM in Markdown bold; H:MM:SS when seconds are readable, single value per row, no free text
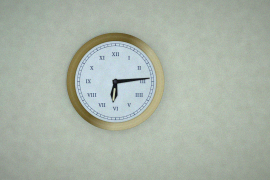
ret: **6:14**
